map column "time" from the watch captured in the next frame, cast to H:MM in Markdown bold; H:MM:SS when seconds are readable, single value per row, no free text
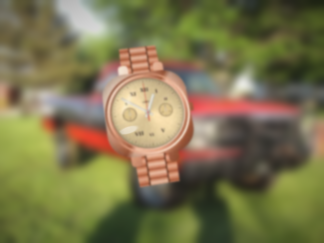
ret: **12:51**
